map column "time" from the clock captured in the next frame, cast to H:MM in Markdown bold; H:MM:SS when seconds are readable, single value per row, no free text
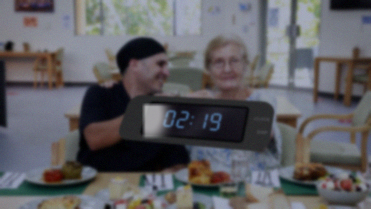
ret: **2:19**
